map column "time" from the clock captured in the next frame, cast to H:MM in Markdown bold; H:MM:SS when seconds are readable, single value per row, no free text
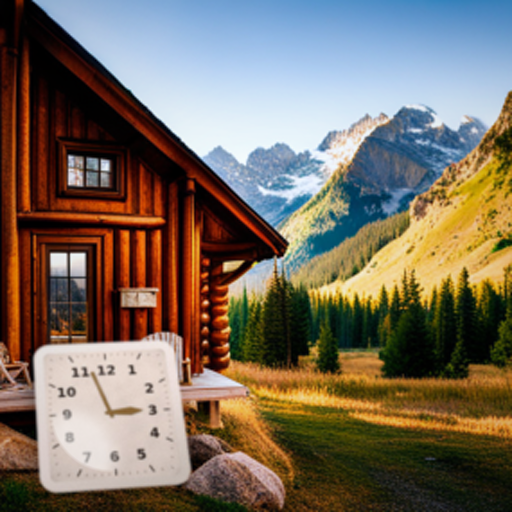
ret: **2:57**
